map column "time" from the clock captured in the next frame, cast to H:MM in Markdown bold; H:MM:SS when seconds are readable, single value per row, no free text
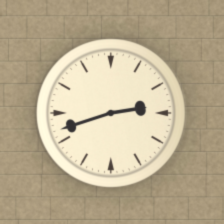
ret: **2:42**
